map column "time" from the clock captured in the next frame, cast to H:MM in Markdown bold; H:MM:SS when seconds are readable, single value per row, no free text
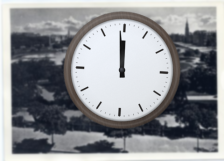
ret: **11:59**
